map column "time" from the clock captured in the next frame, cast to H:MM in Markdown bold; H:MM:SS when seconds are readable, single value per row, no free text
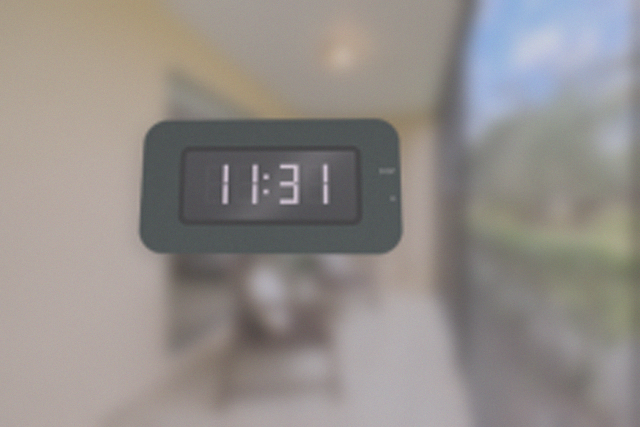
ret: **11:31**
